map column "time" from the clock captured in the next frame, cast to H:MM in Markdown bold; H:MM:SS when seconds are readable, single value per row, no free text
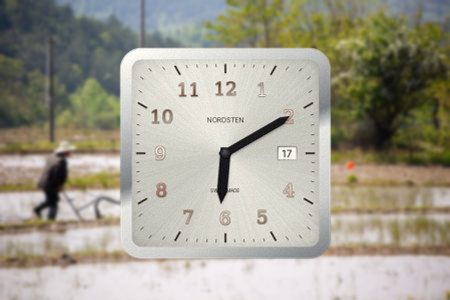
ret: **6:10**
